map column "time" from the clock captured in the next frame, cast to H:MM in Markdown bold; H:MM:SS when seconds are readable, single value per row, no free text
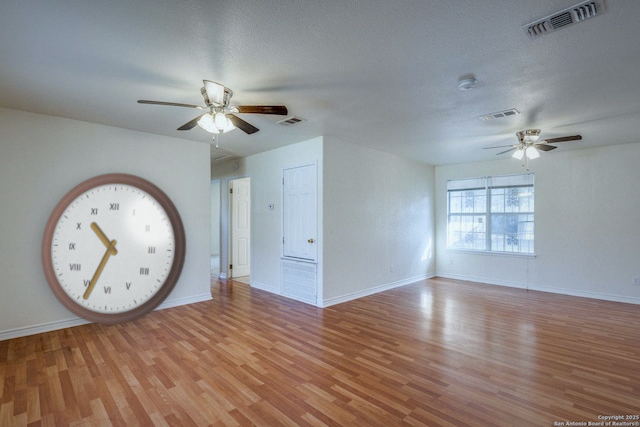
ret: **10:34**
